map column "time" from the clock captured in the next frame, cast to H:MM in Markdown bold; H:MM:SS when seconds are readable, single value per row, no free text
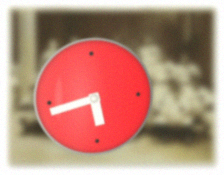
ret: **5:43**
